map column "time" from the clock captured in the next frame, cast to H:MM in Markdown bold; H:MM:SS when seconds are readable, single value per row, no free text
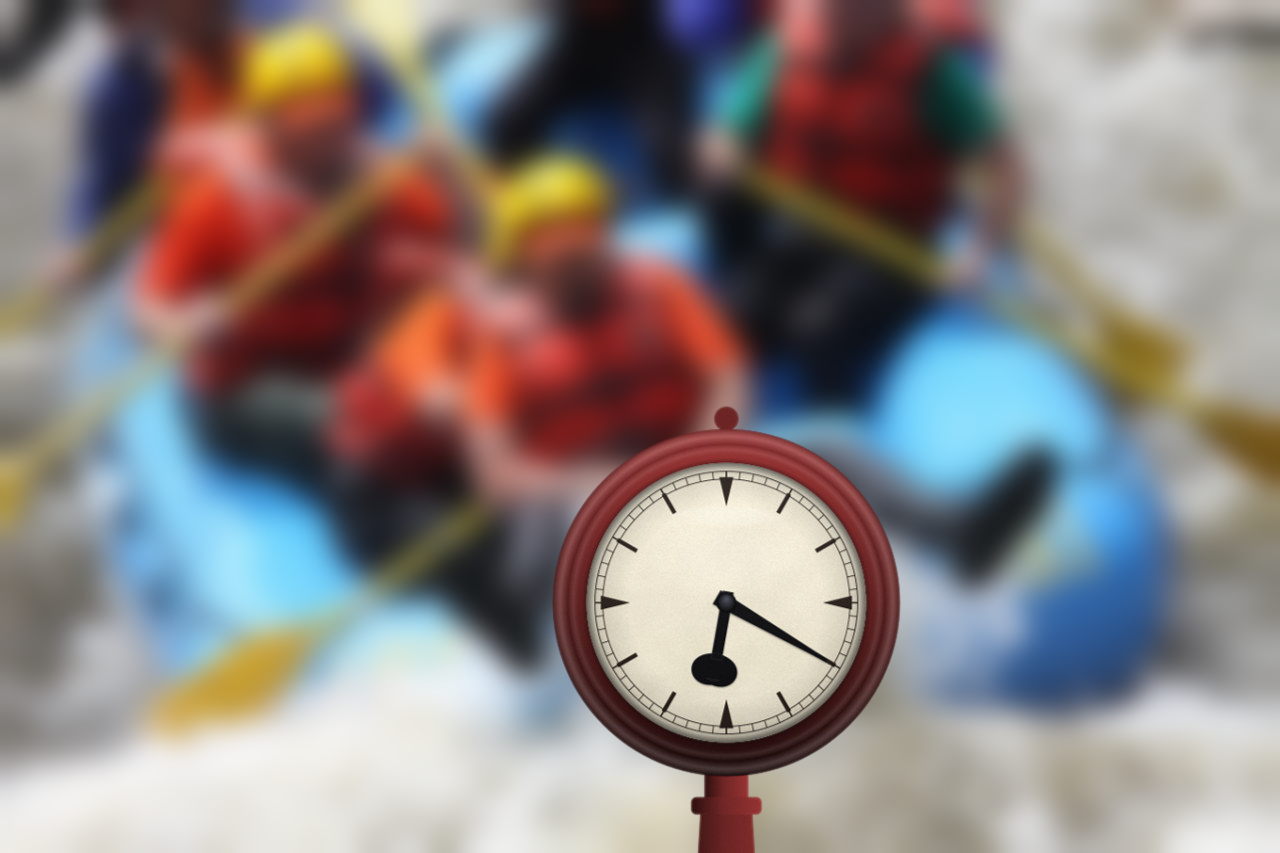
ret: **6:20**
